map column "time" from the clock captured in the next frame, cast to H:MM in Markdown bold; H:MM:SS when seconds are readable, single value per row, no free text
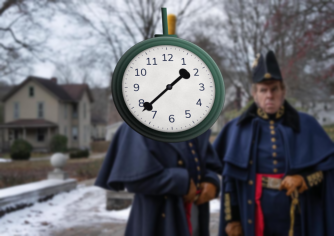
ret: **1:38**
